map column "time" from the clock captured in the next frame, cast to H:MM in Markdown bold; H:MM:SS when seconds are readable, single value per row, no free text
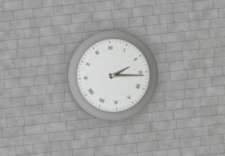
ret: **2:16**
